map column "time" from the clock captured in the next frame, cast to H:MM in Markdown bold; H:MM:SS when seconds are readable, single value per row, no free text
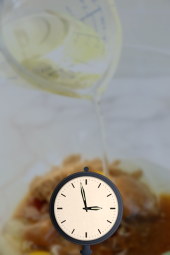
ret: **2:58**
